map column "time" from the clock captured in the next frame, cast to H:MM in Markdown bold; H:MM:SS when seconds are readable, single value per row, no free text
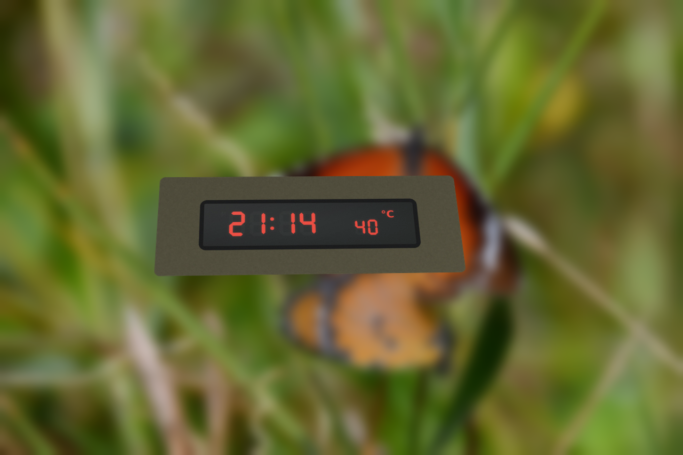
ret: **21:14**
